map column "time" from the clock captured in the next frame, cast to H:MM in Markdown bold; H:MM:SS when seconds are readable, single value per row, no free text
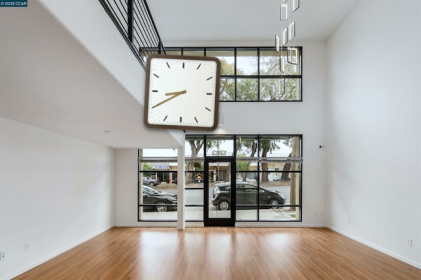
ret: **8:40**
